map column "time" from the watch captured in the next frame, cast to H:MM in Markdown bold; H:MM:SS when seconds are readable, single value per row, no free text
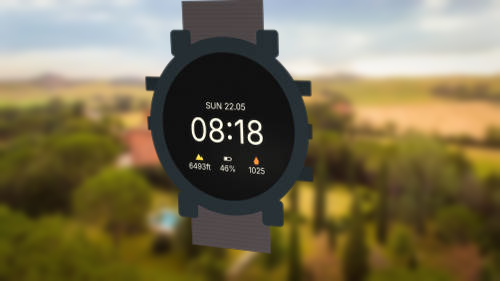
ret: **8:18**
